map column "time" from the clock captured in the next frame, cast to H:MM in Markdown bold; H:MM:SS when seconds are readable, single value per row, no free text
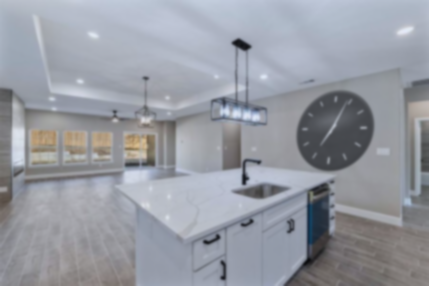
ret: **7:04**
